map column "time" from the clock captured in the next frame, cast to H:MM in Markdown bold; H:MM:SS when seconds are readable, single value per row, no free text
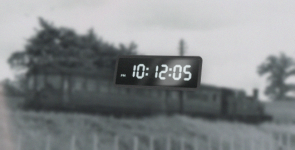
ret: **10:12:05**
